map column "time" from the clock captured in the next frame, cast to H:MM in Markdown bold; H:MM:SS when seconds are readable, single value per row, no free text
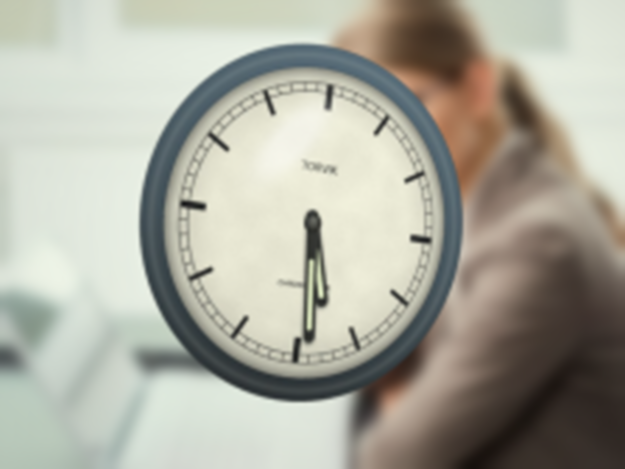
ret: **5:29**
